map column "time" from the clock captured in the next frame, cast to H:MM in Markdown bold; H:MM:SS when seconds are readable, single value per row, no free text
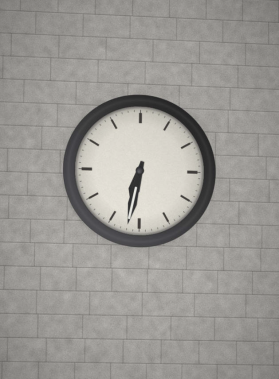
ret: **6:32**
